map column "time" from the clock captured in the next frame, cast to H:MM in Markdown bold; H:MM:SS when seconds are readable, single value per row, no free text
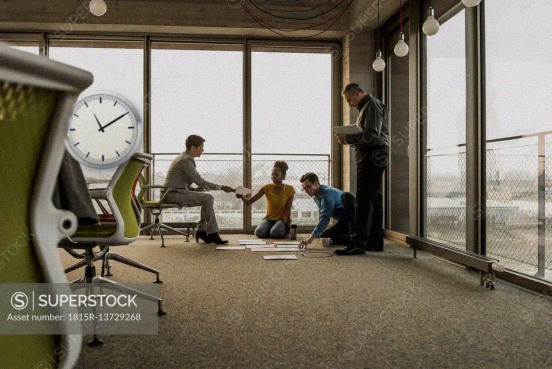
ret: **11:10**
